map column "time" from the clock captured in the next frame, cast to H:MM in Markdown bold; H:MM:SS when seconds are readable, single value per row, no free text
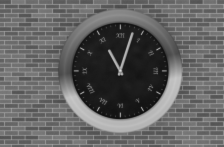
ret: **11:03**
